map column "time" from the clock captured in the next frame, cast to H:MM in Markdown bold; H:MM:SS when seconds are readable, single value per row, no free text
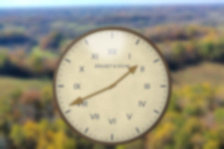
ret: **1:41**
